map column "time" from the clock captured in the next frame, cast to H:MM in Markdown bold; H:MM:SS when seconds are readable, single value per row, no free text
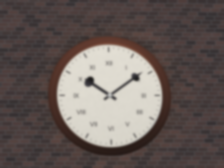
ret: **10:09**
